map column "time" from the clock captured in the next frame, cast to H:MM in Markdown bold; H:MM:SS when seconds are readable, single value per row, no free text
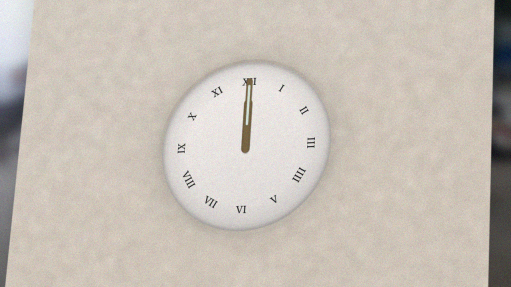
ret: **12:00**
